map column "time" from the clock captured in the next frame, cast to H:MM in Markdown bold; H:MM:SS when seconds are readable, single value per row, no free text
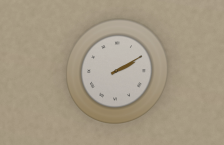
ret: **2:10**
